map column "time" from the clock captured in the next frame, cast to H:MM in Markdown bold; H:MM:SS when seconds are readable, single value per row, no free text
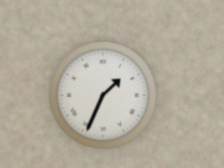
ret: **1:34**
